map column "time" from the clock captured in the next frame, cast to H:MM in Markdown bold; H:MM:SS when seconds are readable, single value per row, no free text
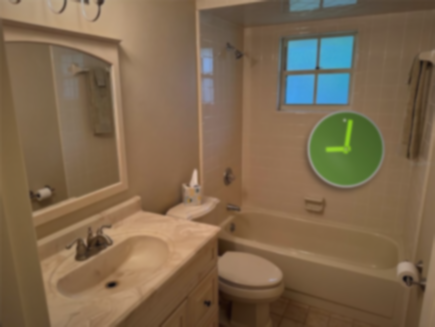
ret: **9:02**
